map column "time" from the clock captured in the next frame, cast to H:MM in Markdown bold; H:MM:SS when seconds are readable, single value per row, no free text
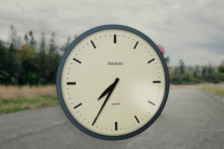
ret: **7:35**
